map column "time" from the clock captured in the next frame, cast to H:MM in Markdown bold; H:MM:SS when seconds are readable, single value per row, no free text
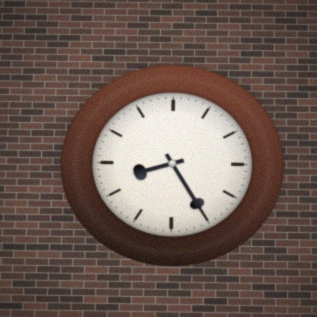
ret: **8:25**
